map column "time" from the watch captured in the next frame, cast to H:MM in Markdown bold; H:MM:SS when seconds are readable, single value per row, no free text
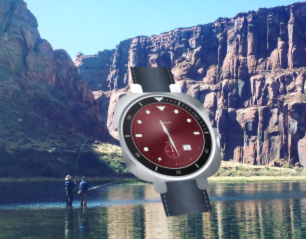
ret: **11:28**
